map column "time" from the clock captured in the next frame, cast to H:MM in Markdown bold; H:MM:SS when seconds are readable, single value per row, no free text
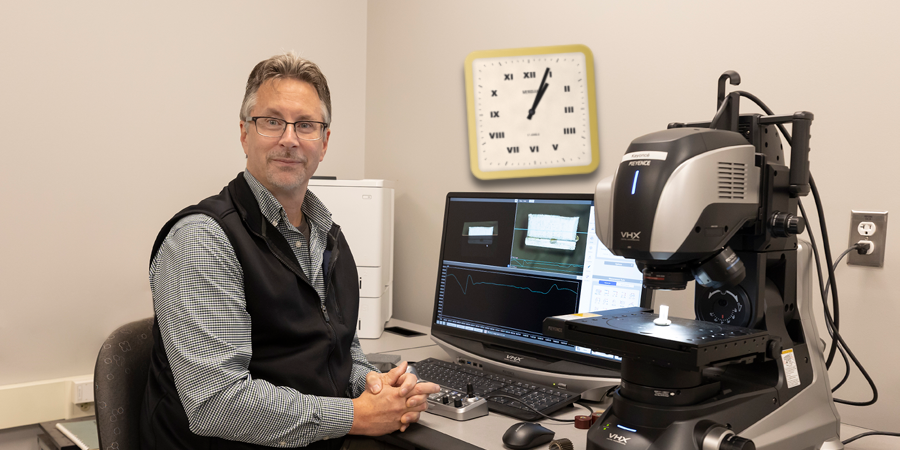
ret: **1:04**
